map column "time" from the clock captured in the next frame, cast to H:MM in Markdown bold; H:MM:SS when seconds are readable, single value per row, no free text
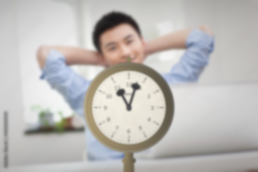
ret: **11:03**
